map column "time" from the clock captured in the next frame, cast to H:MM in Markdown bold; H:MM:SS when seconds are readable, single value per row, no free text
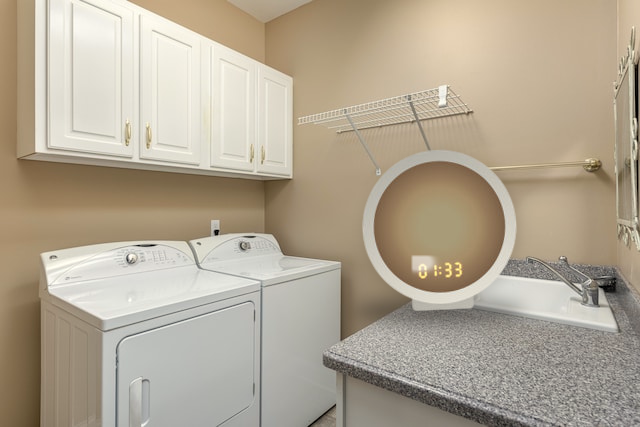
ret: **1:33**
